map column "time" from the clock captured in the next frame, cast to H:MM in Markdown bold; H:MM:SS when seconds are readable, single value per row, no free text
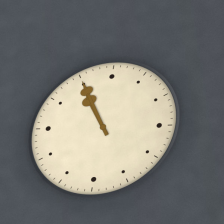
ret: **10:55**
